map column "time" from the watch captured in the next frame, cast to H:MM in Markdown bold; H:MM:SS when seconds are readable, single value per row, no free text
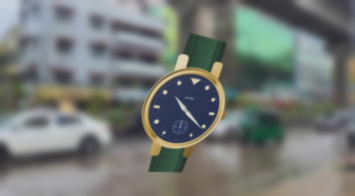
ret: **10:21**
